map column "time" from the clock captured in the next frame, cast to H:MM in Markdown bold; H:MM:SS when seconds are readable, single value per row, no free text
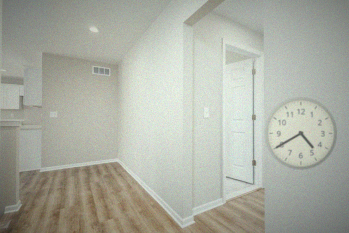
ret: **4:40**
